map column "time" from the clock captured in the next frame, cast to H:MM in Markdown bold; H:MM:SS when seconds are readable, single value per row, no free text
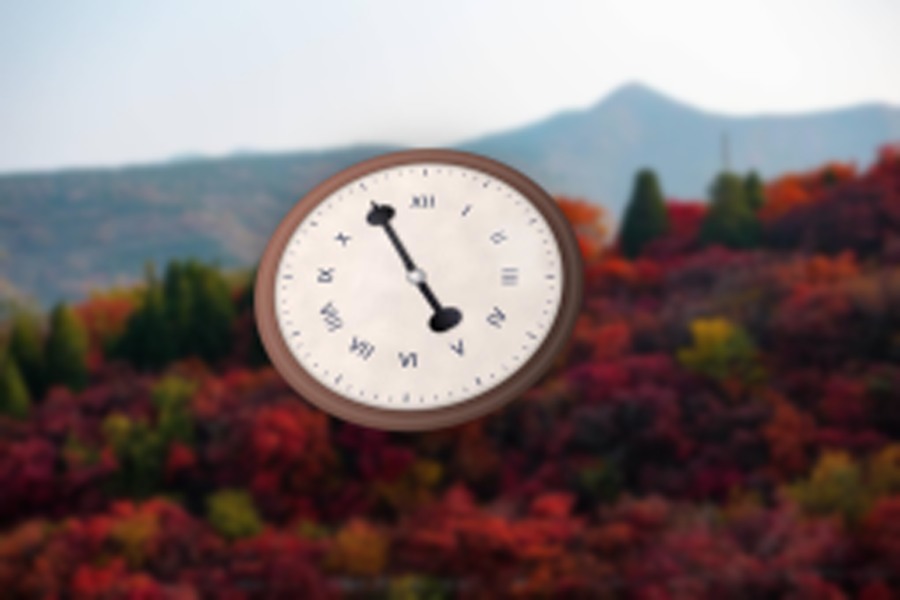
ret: **4:55**
